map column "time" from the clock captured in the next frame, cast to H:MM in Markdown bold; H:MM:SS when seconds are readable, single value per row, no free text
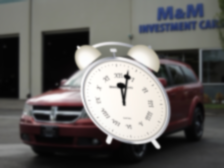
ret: **12:03**
